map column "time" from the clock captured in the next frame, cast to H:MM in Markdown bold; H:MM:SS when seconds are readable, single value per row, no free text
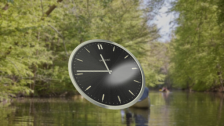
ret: **11:46**
